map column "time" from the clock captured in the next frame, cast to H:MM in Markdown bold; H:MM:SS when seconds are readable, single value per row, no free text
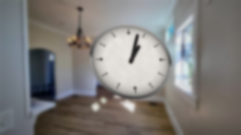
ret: **1:03**
